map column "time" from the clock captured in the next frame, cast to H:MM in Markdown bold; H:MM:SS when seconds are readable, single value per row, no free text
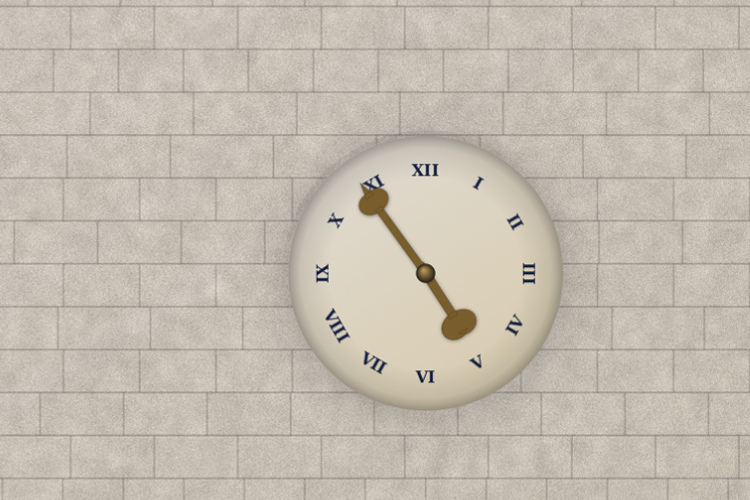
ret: **4:54**
